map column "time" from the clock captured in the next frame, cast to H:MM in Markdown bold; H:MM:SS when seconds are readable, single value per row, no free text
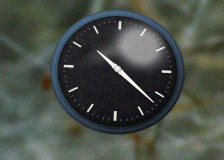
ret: **10:22**
